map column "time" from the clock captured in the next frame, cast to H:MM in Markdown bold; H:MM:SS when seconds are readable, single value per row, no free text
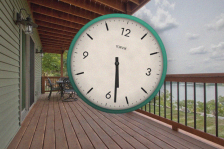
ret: **5:28**
